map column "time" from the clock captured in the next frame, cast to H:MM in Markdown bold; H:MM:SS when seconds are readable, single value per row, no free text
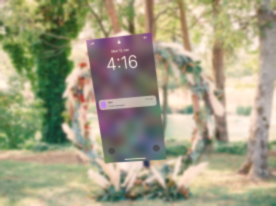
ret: **4:16**
